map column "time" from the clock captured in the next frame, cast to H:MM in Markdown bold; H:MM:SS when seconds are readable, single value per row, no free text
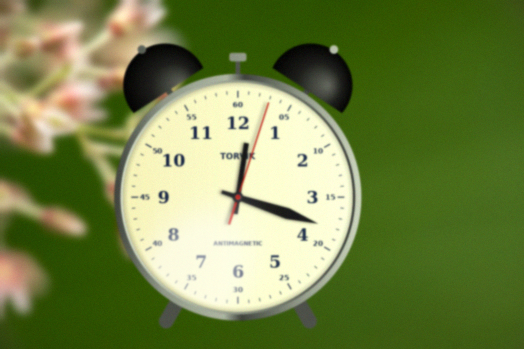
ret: **12:18:03**
